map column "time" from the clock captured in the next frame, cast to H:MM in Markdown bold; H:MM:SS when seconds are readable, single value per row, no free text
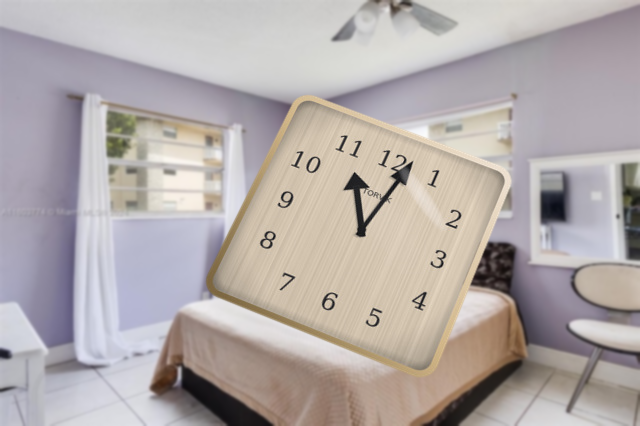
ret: **11:02**
